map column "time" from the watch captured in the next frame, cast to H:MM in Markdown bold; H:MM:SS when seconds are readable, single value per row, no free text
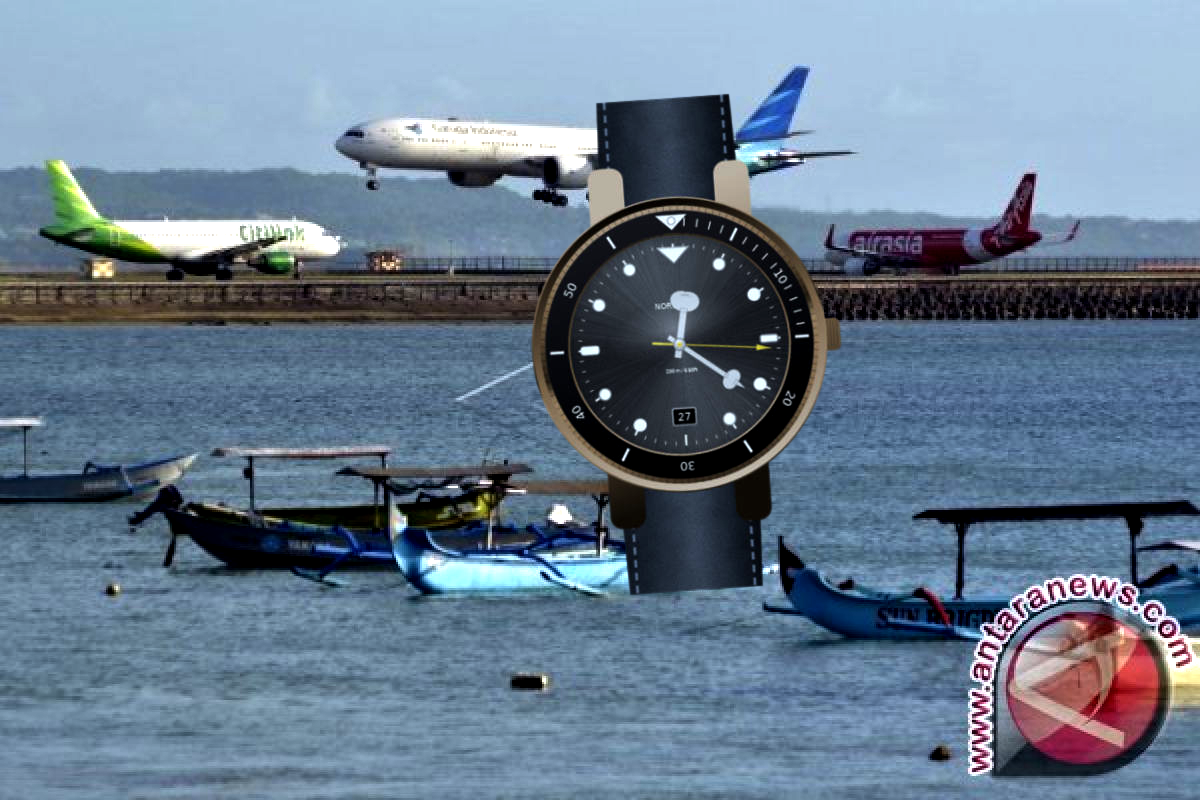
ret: **12:21:16**
